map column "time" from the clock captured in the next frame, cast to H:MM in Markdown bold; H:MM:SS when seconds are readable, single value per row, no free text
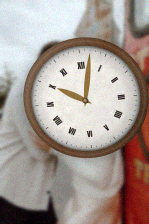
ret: **10:02**
